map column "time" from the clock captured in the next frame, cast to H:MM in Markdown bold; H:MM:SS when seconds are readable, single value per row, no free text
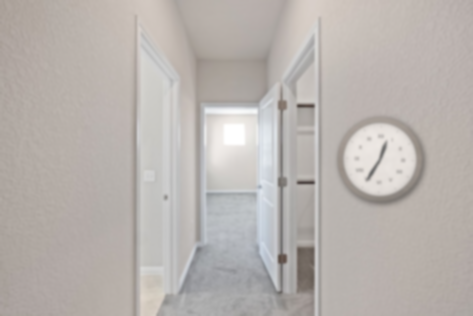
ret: **12:35**
